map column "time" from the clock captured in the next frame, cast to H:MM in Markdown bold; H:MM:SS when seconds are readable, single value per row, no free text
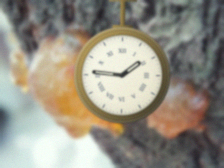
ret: **1:46**
